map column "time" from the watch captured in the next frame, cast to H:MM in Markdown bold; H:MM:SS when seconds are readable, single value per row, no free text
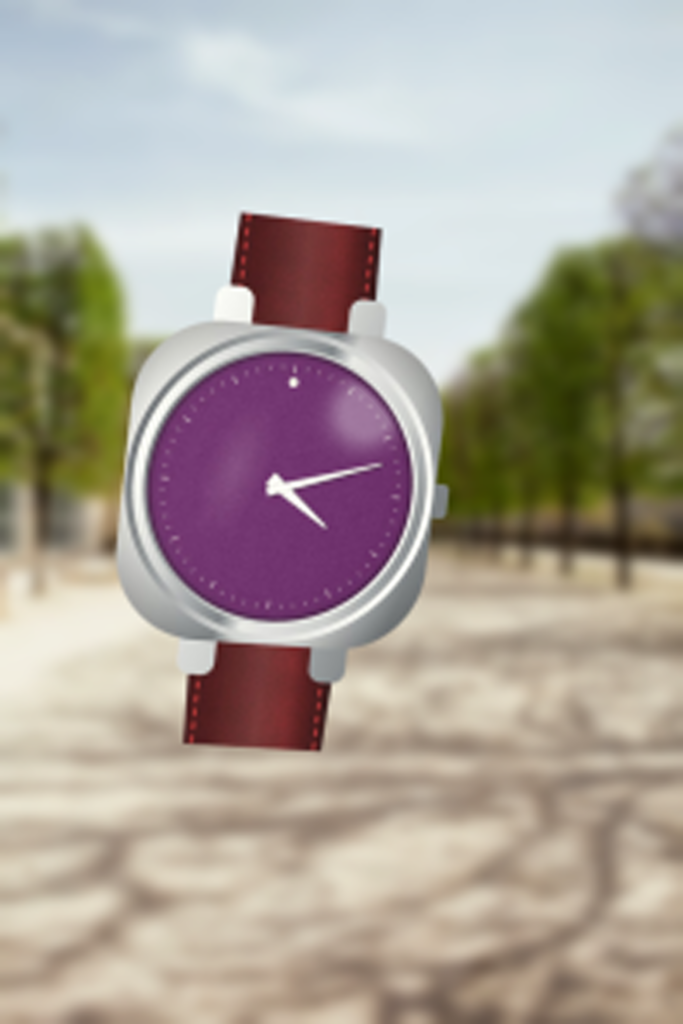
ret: **4:12**
